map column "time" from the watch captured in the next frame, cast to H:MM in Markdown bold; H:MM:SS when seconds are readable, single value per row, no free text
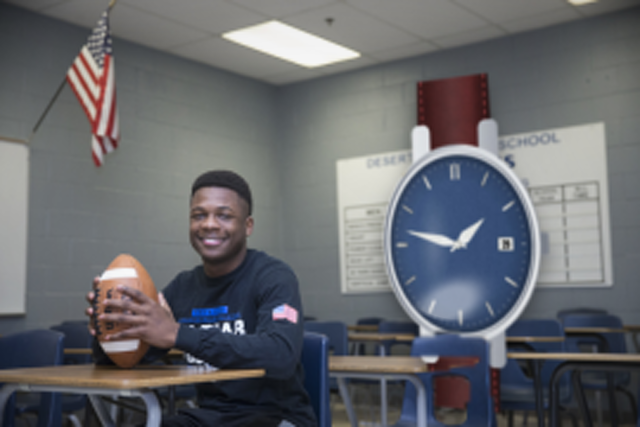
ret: **1:47**
